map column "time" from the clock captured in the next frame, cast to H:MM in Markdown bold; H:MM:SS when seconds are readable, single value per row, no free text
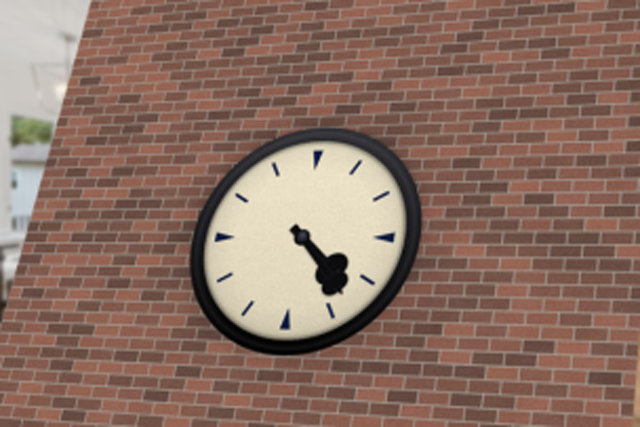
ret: **4:23**
